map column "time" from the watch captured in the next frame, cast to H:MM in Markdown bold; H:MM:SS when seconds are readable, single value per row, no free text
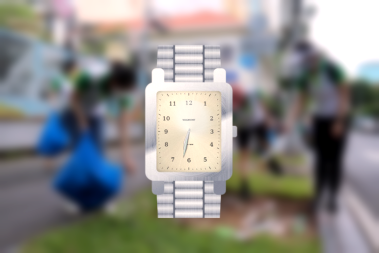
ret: **6:32**
